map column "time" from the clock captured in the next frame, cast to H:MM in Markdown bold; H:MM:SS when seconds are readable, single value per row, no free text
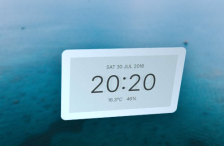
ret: **20:20**
